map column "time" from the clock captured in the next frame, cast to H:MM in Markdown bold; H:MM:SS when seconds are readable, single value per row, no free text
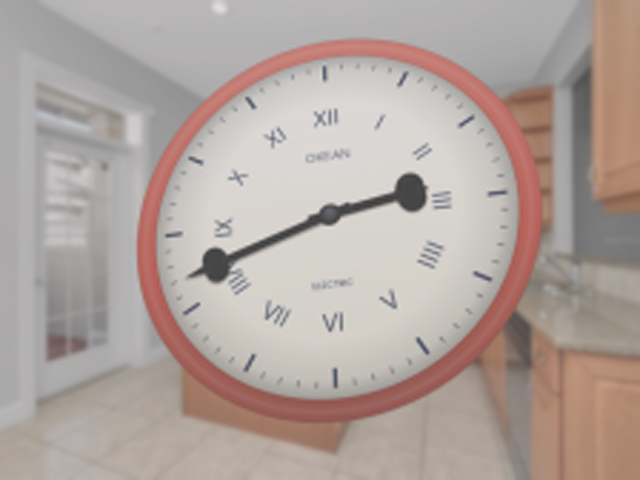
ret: **2:42**
